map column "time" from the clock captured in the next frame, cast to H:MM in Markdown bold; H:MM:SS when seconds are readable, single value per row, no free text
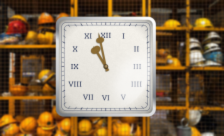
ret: **10:58**
